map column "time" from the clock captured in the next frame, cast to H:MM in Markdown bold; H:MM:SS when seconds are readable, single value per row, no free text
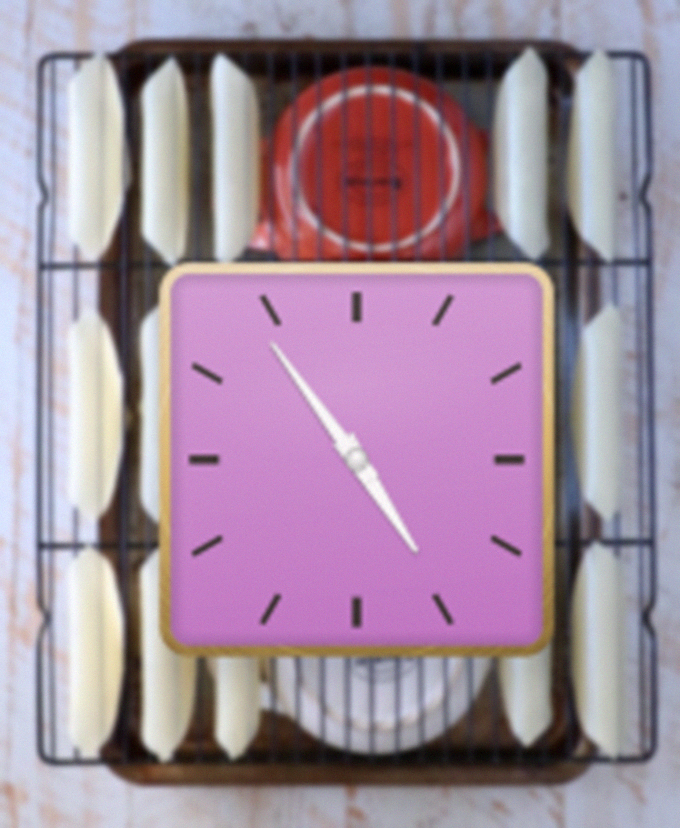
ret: **4:54**
